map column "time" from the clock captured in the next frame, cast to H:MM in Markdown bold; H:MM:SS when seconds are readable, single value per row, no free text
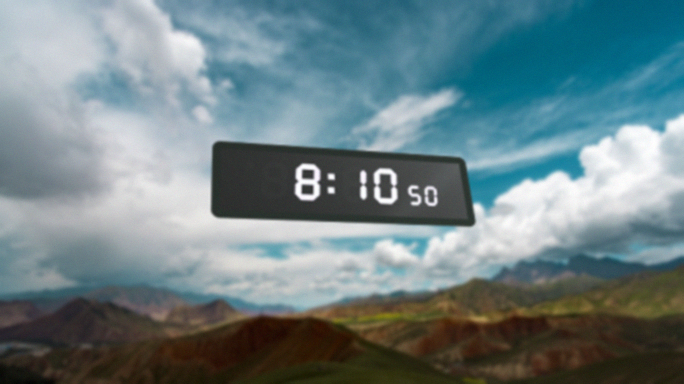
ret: **8:10:50**
